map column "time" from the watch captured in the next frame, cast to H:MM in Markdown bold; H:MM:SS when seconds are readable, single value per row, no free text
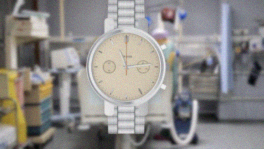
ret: **11:14**
